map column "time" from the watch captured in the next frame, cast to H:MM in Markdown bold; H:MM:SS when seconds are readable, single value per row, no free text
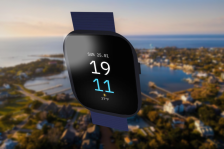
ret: **19:11**
